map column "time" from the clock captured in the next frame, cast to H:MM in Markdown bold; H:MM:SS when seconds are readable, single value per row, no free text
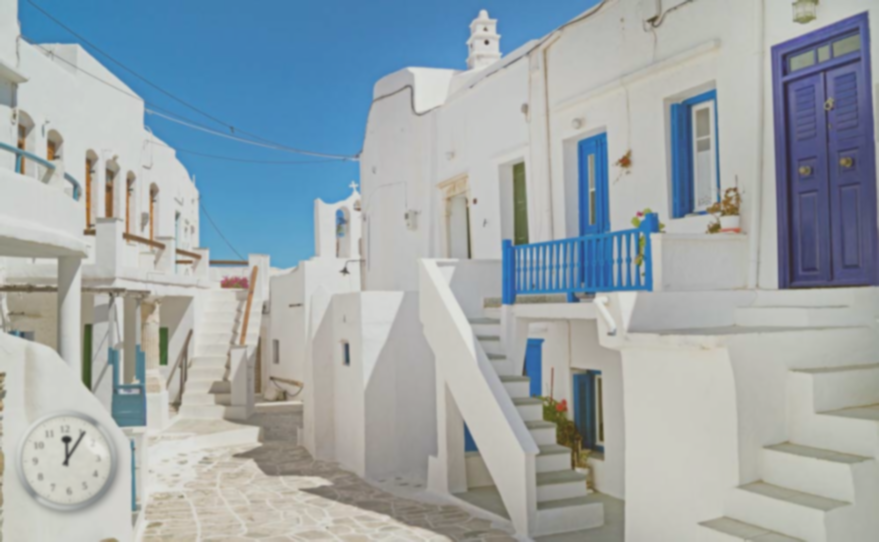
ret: **12:06**
